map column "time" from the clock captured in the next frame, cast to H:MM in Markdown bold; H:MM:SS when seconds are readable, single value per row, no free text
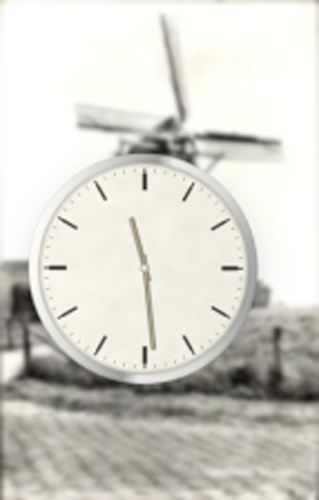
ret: **11:29**
